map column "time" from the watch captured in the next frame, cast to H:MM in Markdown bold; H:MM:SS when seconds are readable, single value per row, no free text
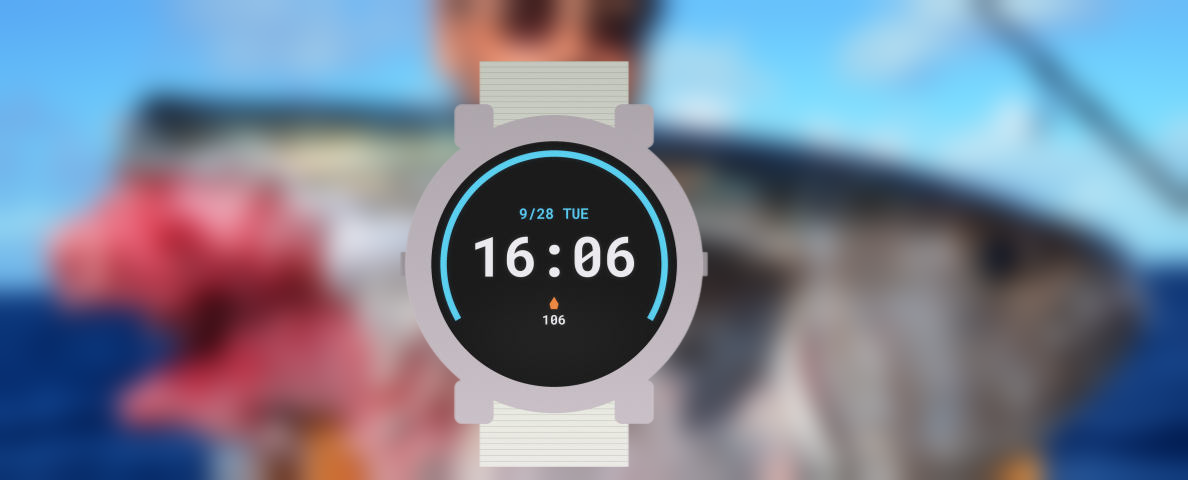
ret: **16:06**
